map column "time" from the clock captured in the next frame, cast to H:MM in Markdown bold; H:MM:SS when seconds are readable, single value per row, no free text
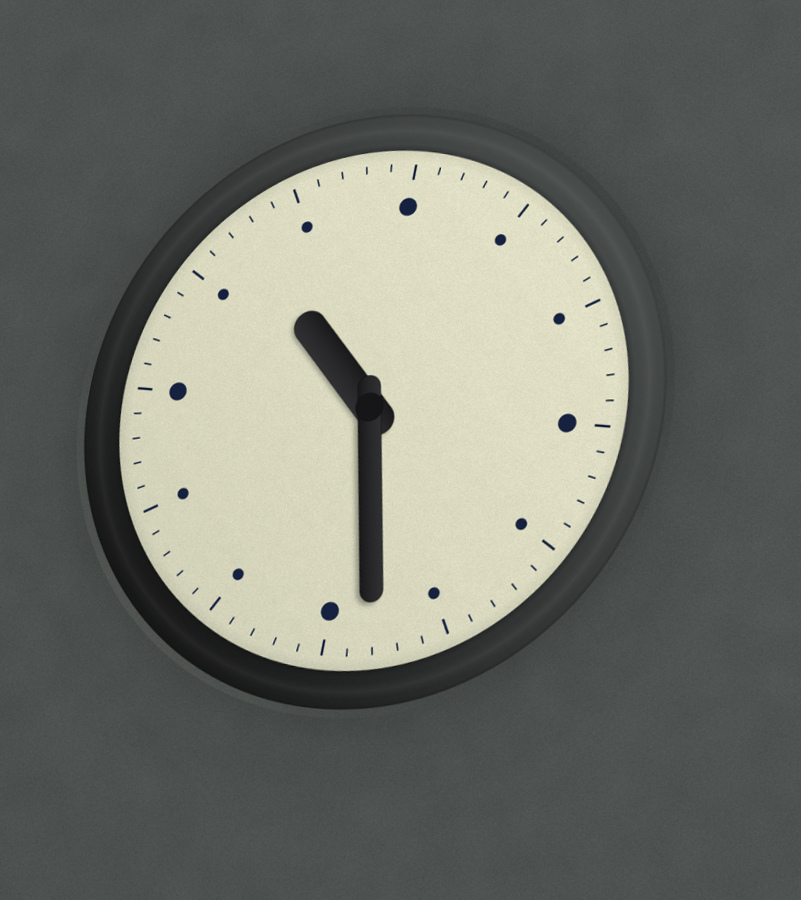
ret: **10:28**
